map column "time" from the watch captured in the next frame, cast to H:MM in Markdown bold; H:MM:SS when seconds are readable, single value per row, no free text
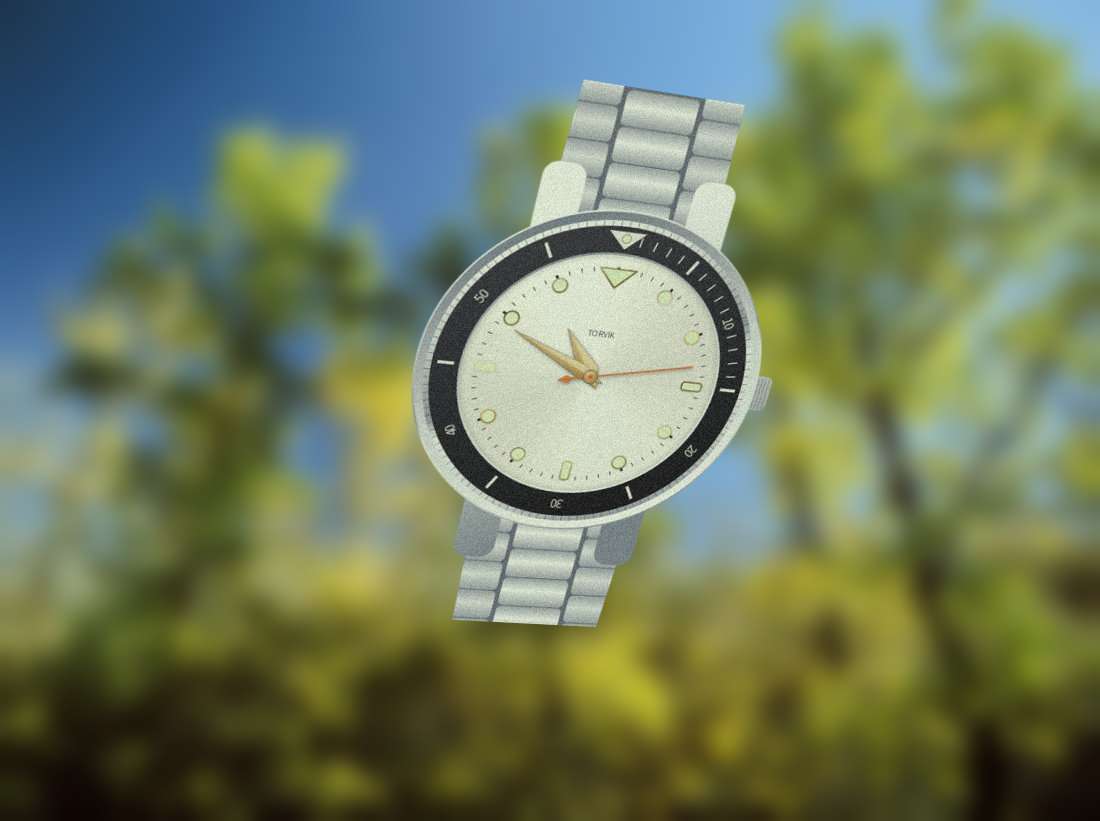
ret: **10:49:13**
